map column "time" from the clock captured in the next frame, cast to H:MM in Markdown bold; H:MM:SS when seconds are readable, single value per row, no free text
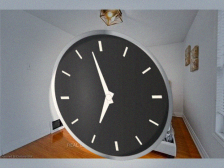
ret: **6:58**
